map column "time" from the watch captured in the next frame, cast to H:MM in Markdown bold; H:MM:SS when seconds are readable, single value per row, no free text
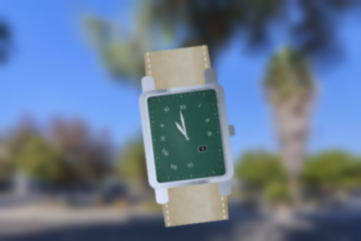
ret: **10:59**
